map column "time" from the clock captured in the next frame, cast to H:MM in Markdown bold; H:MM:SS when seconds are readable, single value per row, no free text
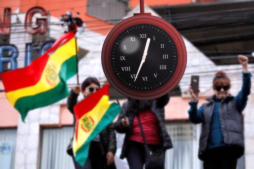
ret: **12:34**
